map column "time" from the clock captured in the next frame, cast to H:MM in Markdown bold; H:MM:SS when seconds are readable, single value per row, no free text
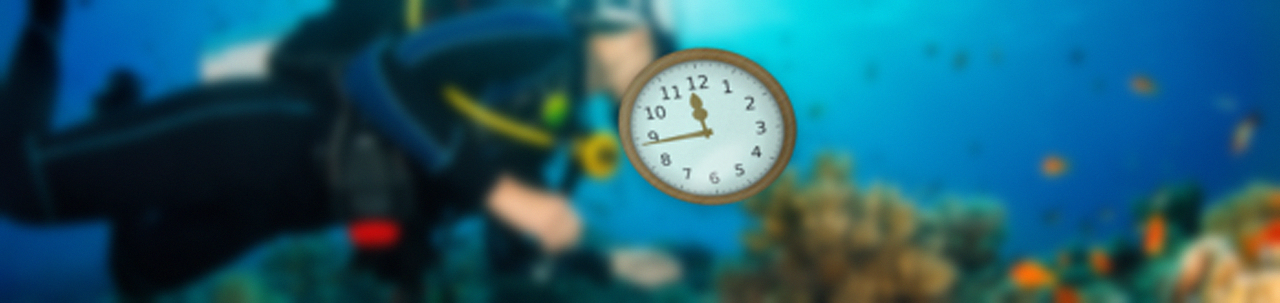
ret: **11:44**
